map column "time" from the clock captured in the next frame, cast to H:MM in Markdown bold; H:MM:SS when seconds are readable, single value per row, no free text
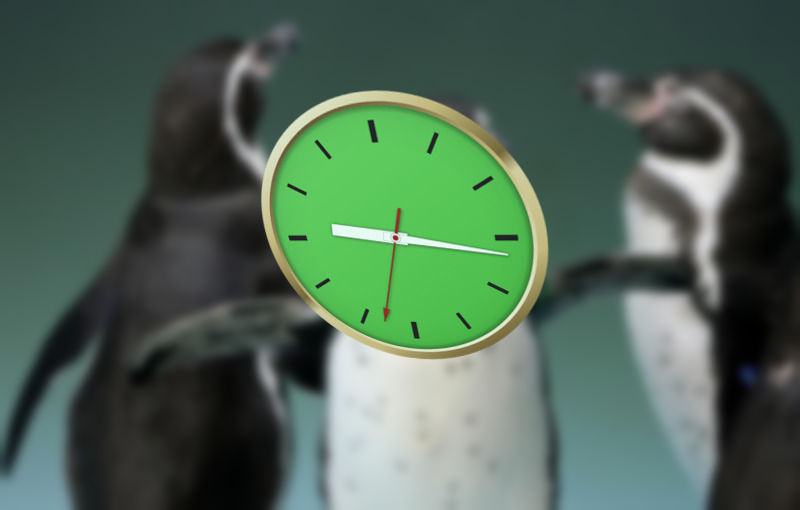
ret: **9:16:33**
